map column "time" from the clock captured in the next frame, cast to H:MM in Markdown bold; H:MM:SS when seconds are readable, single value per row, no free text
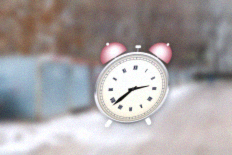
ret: **2:38**
